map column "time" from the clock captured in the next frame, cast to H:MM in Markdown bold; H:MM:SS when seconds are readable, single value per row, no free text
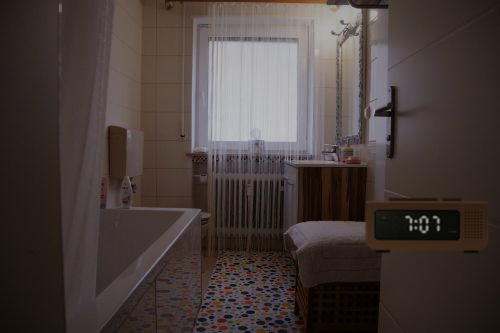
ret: **7:07**
